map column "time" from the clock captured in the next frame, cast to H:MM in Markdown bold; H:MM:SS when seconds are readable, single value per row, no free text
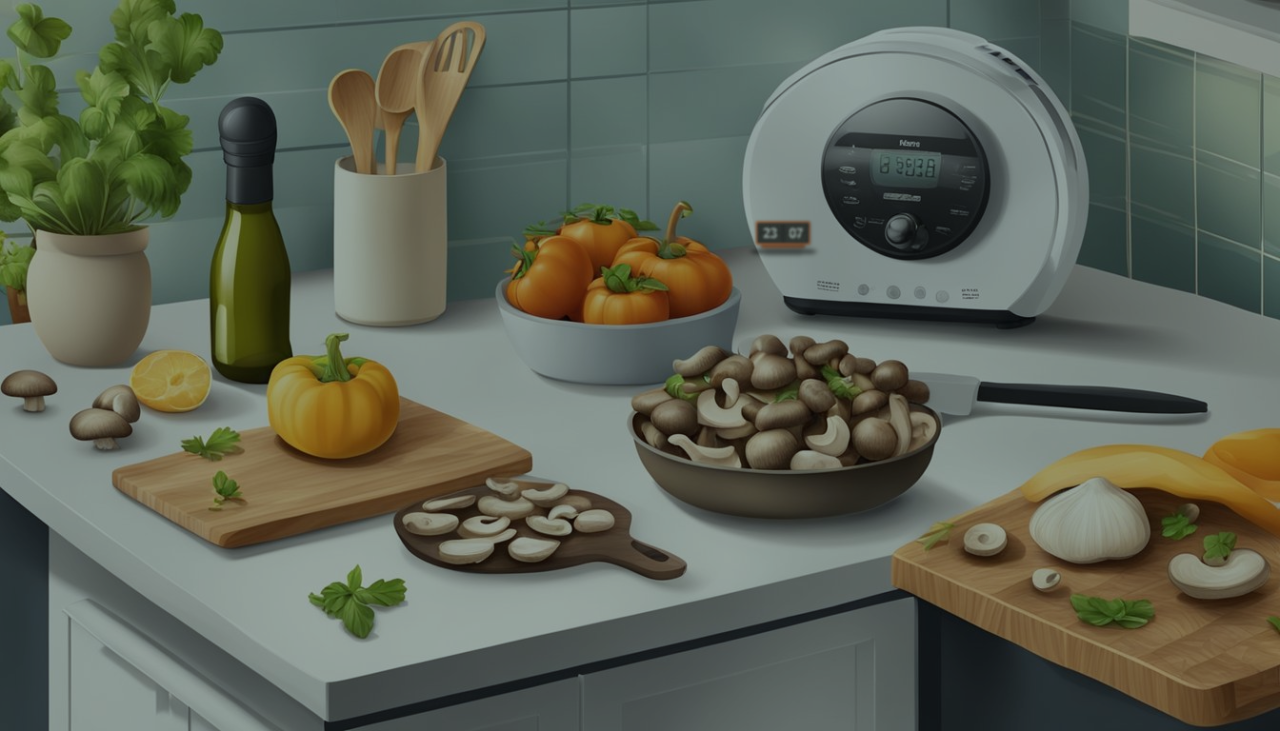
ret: **23:07**
